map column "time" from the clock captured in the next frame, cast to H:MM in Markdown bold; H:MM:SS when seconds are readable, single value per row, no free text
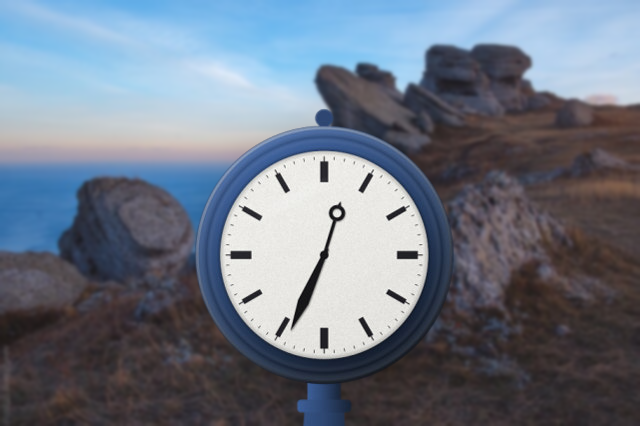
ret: **12:34**
